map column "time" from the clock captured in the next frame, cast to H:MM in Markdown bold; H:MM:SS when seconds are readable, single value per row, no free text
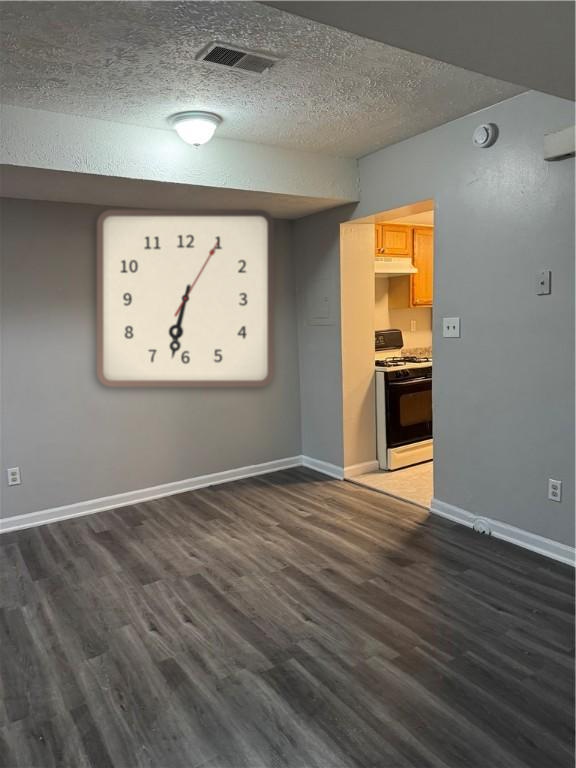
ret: **6:32:05**
